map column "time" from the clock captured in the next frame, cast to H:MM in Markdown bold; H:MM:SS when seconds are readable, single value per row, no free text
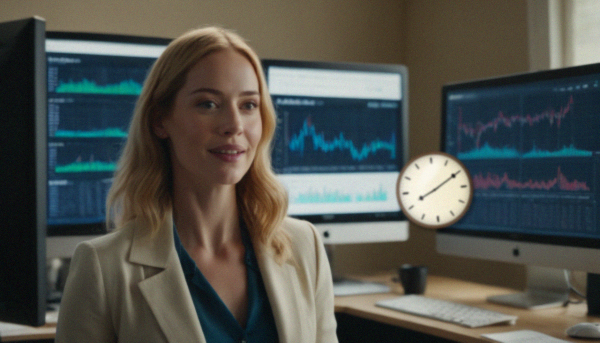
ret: **8:10**
